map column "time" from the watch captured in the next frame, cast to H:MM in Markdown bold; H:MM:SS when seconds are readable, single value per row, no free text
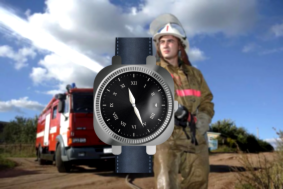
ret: **11:26**
